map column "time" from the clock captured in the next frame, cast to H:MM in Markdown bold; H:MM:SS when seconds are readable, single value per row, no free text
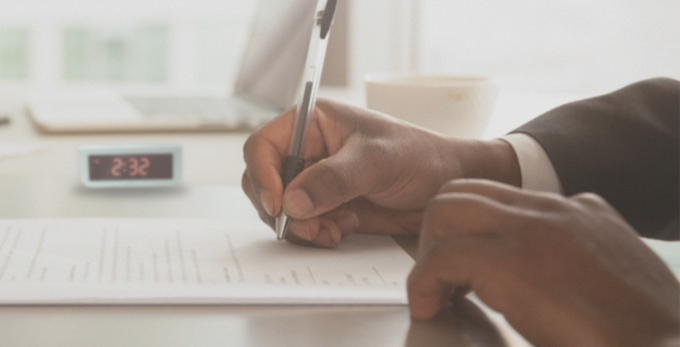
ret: **2:32**
